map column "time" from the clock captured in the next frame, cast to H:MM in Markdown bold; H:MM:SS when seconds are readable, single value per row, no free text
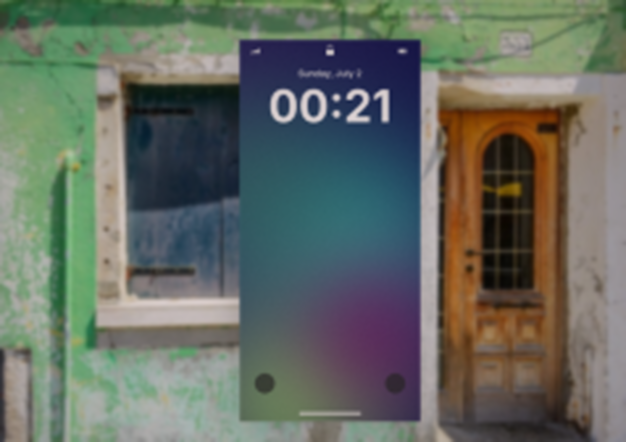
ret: **0:21**
